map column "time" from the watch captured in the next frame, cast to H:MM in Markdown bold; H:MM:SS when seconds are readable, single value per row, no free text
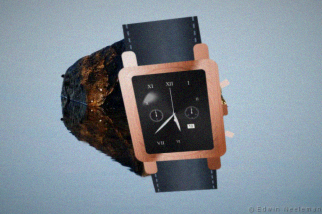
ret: **5:38**
